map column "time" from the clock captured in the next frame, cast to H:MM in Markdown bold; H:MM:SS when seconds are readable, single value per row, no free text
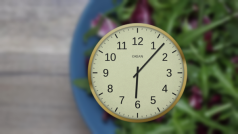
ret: **6:07**
